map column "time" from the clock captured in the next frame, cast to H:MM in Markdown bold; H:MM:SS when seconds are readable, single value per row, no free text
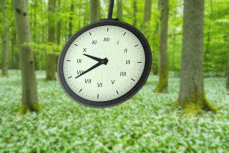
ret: **9:39**
